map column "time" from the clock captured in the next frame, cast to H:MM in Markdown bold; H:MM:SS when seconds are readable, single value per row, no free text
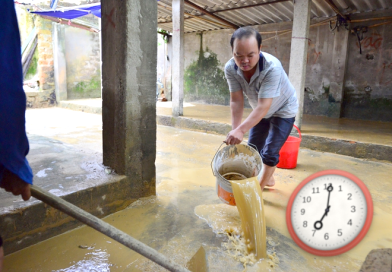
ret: **7:01**
